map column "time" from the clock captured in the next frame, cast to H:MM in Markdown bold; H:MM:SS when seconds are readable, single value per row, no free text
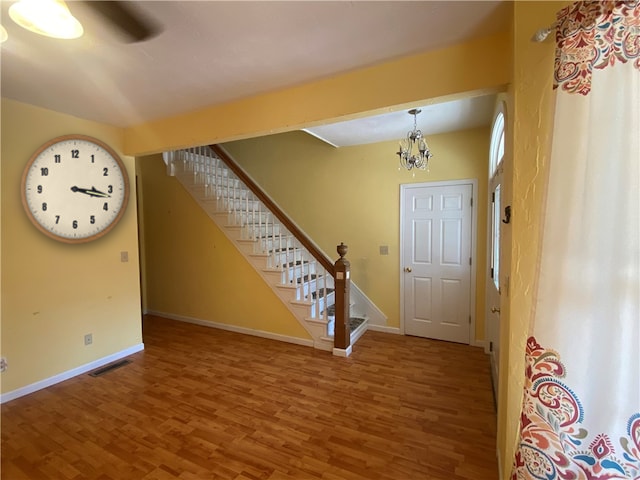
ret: **3:17**
